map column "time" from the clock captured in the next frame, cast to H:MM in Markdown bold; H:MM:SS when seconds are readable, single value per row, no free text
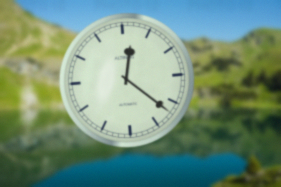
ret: **12:22**
